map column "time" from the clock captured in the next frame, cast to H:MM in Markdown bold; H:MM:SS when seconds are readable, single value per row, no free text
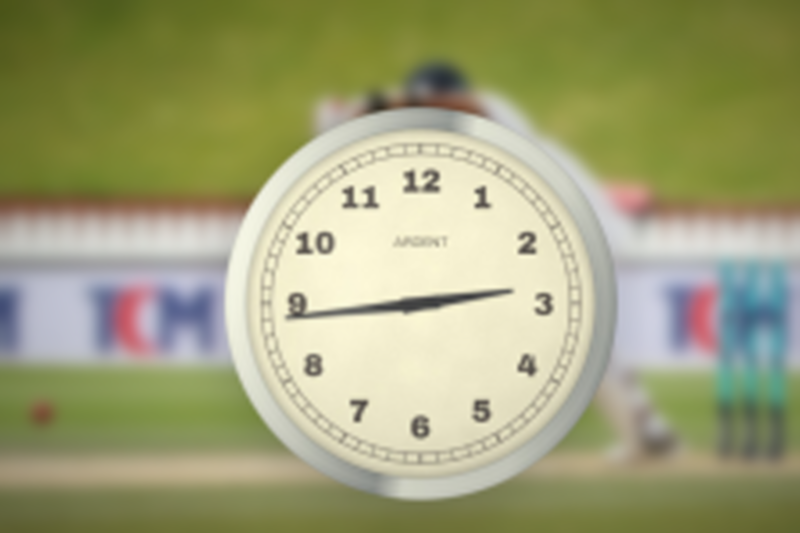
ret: **2:44**
